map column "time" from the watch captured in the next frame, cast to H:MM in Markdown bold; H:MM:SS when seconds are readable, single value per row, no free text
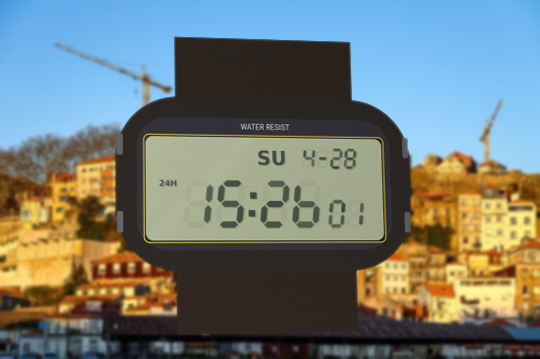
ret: **15:26:01**
